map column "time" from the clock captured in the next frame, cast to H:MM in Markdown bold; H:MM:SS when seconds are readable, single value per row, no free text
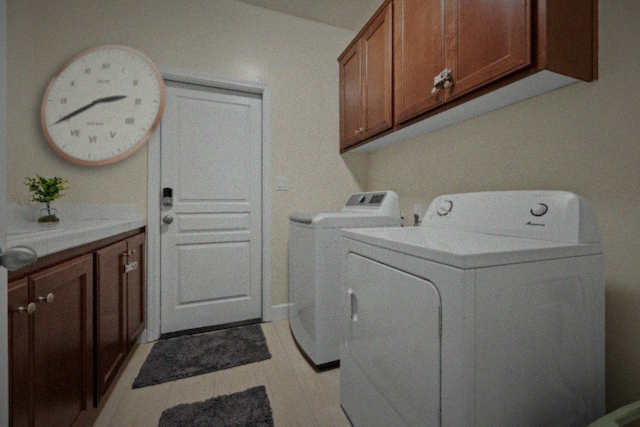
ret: **2:40**
